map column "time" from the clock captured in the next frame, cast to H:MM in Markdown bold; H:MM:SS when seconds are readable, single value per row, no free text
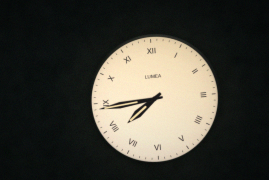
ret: **7:44**
